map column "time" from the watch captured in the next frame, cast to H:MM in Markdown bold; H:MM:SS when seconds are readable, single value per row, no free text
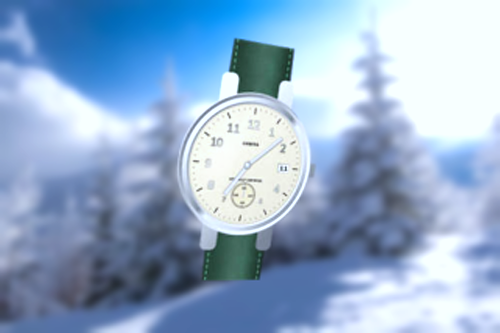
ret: **7:08**
